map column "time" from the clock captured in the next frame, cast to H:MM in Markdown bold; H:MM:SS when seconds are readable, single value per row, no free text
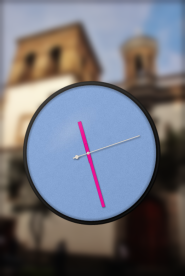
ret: **11:27:12**
